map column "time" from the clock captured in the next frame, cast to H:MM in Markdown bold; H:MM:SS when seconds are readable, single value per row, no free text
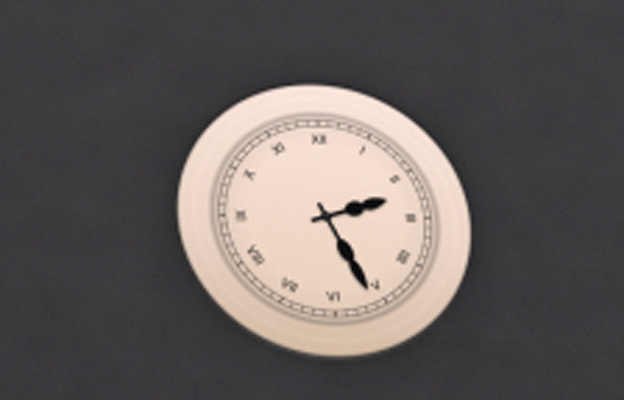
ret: **2:26**
